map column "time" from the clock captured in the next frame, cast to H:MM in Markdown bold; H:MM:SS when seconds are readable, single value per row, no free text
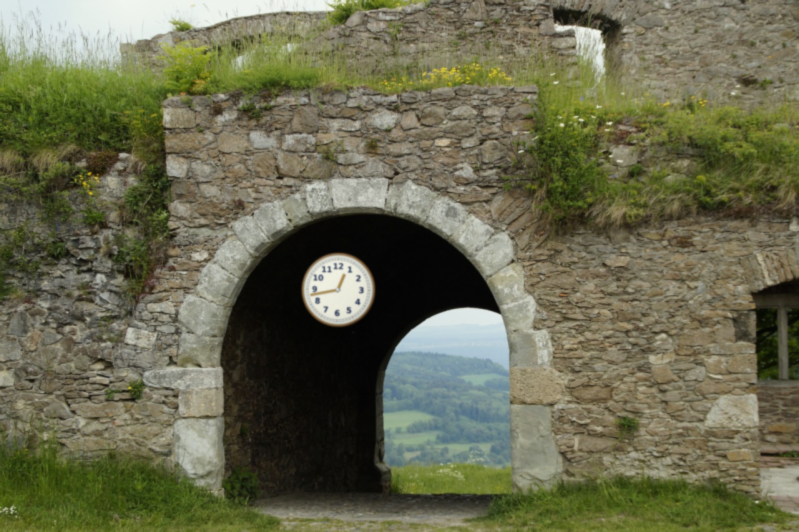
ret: **12:43**
